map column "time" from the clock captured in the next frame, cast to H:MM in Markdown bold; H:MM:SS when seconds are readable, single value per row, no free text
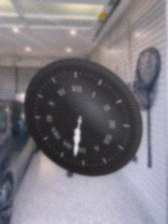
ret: **6:32**
